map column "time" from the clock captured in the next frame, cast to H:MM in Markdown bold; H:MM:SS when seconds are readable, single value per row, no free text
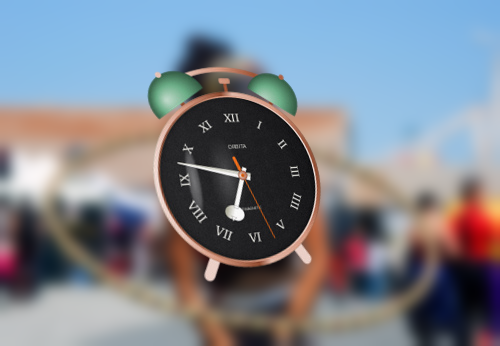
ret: **6:47:27**
